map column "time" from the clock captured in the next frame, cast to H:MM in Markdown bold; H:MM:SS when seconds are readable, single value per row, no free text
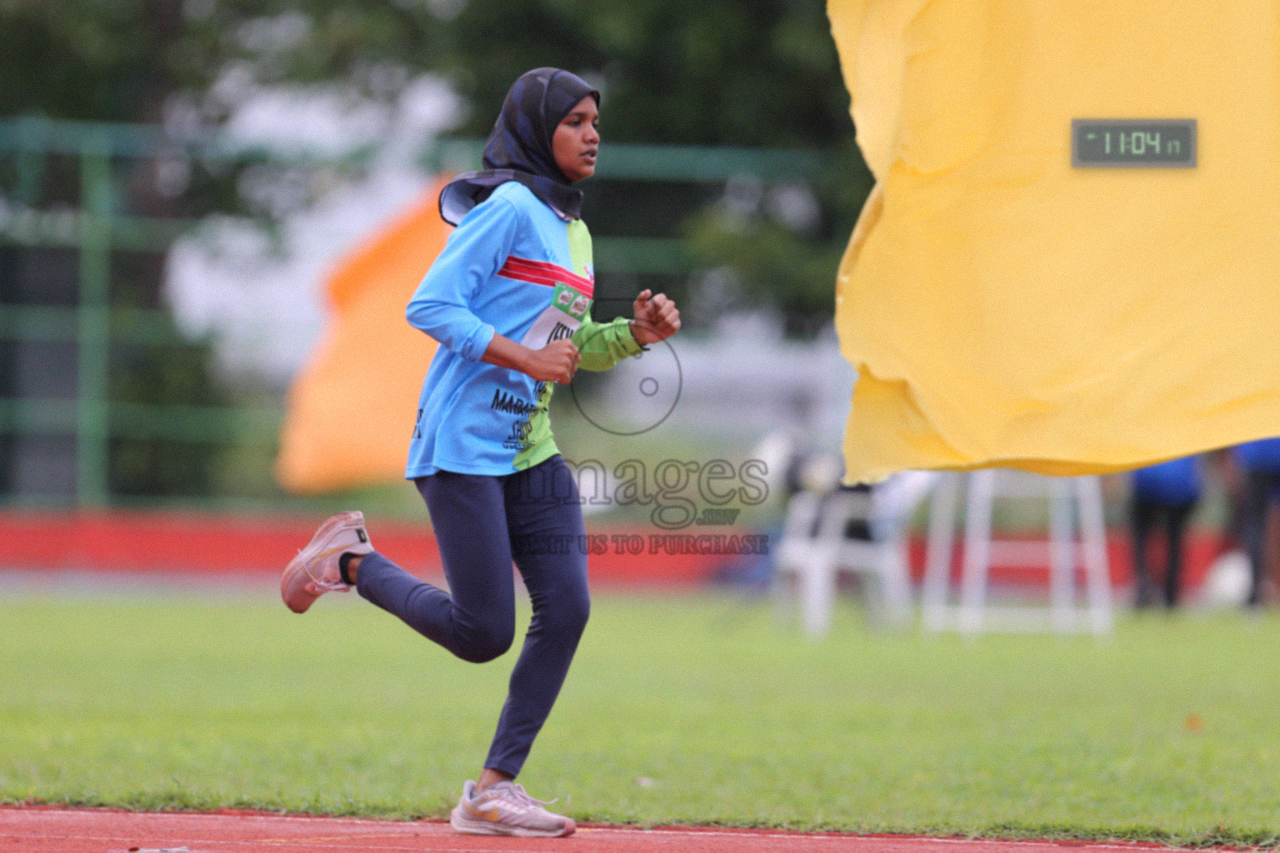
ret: **11:04**
